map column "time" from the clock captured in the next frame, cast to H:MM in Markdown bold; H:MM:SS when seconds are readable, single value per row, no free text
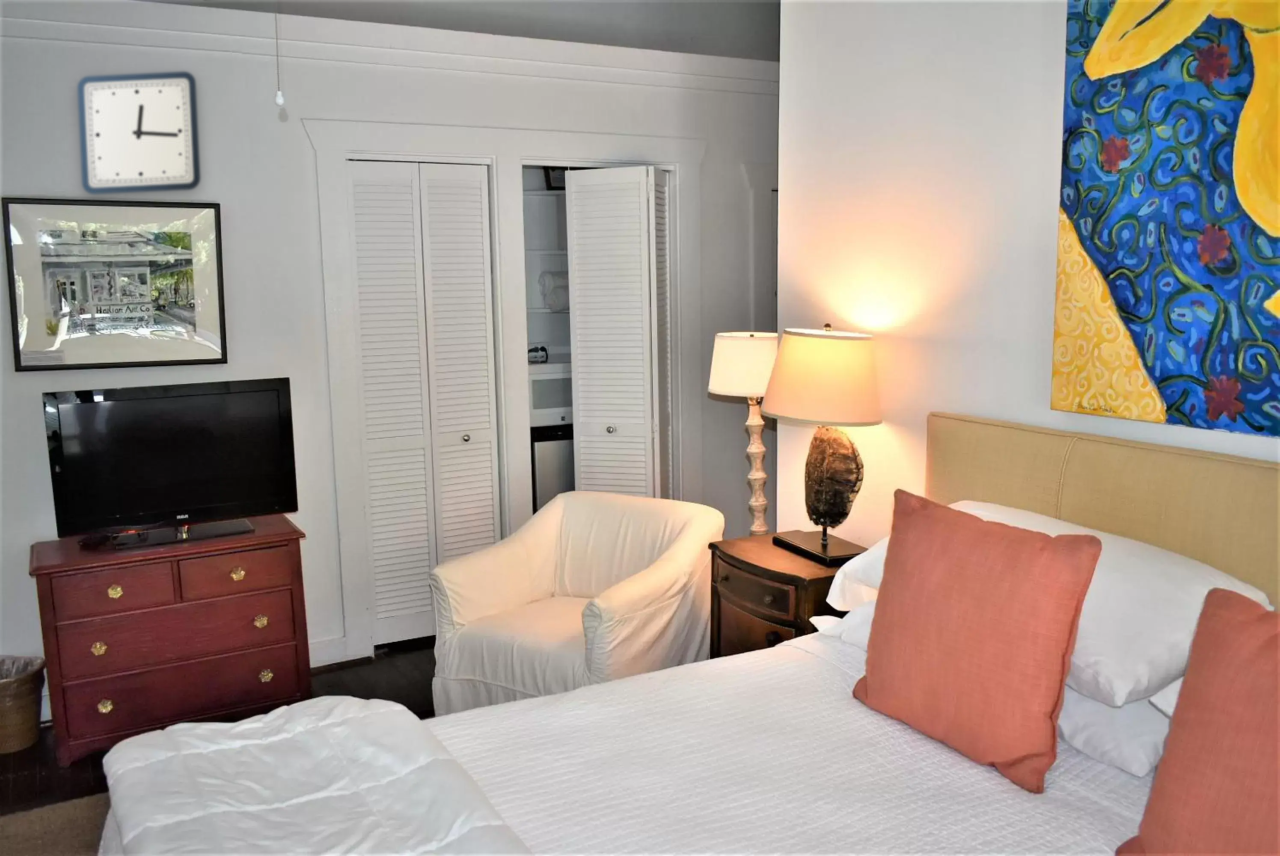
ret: **12:16**
